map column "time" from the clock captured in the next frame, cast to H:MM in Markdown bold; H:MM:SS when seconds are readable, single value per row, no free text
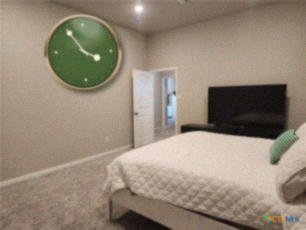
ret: **3:54**
